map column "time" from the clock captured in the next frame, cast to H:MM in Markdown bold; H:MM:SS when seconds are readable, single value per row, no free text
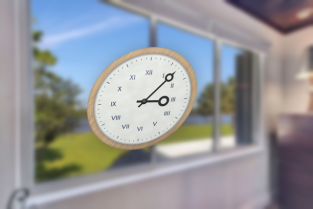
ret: **3:07**
